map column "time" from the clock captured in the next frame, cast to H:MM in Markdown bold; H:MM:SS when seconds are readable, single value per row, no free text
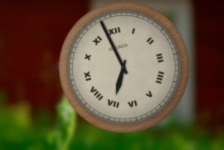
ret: **6:58**
